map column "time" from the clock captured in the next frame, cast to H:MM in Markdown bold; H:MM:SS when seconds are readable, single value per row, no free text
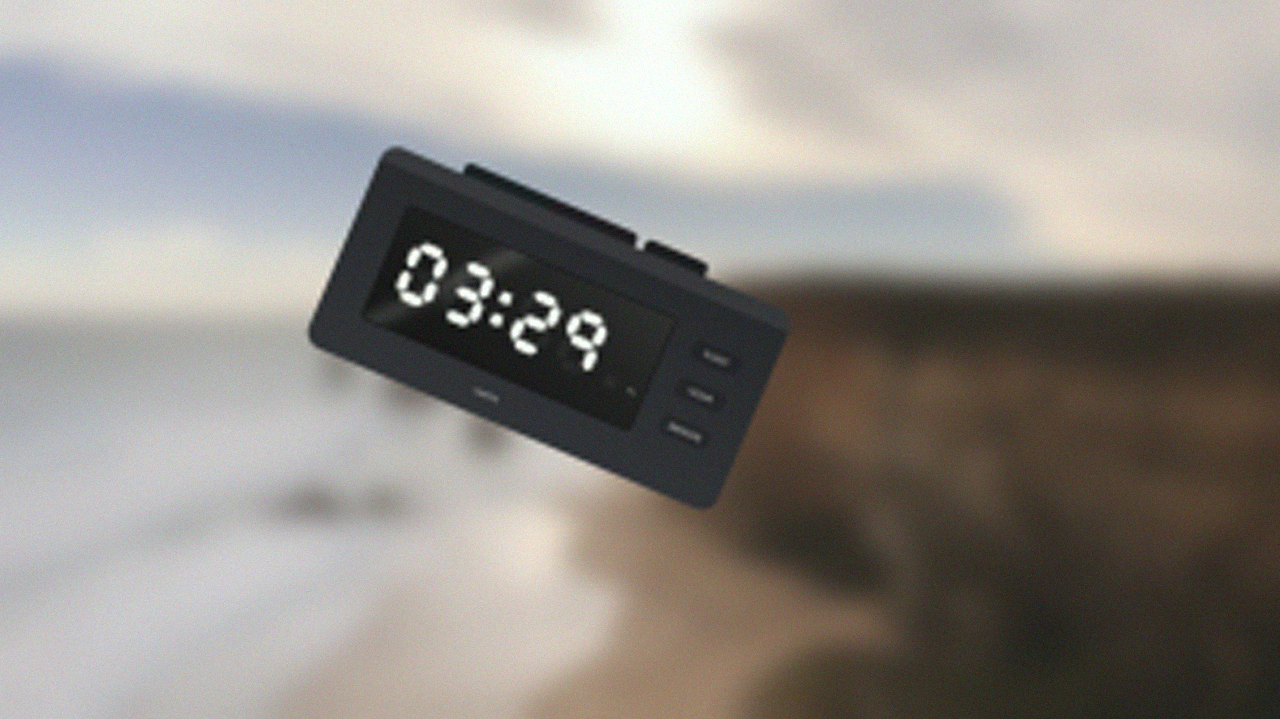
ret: **3:29**
